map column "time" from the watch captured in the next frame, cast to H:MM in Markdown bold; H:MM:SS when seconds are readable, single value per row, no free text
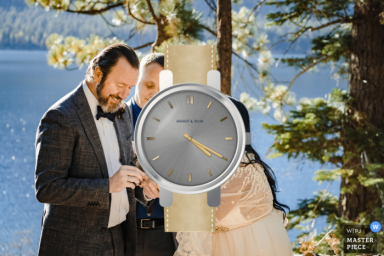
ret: **4:20**
